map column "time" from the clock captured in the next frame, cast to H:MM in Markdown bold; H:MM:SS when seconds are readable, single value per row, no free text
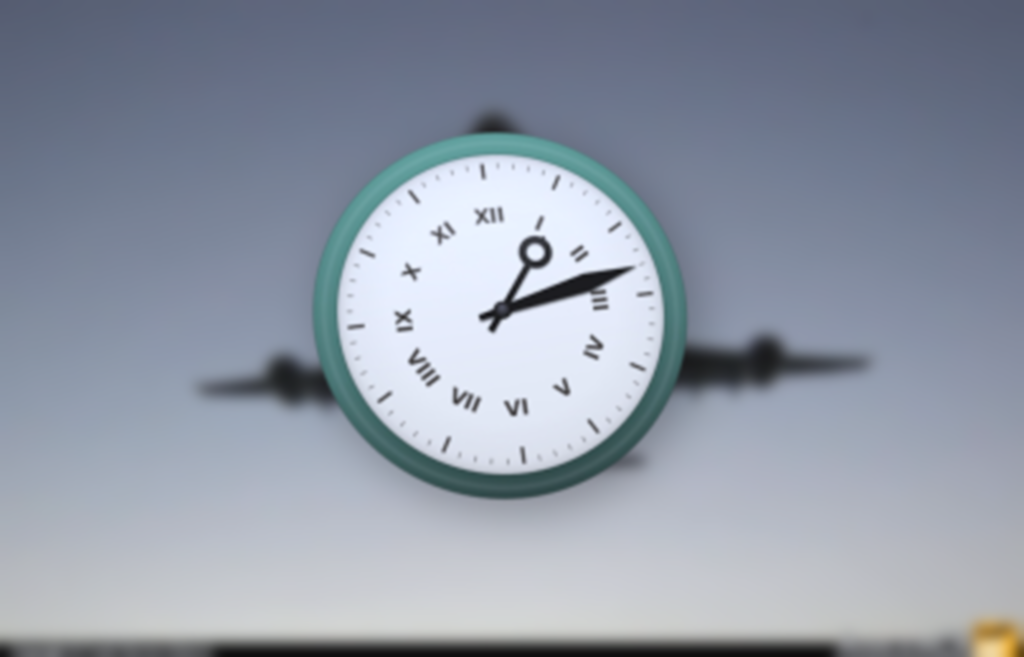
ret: **1:13**
